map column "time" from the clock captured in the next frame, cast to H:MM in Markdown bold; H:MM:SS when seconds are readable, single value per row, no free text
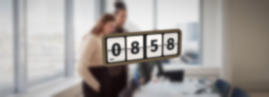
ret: **8:58**
